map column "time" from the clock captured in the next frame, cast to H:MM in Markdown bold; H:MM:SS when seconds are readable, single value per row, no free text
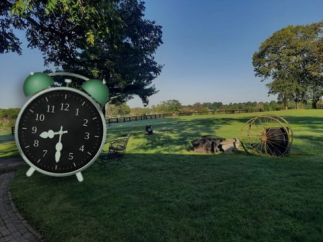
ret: **8:30**
